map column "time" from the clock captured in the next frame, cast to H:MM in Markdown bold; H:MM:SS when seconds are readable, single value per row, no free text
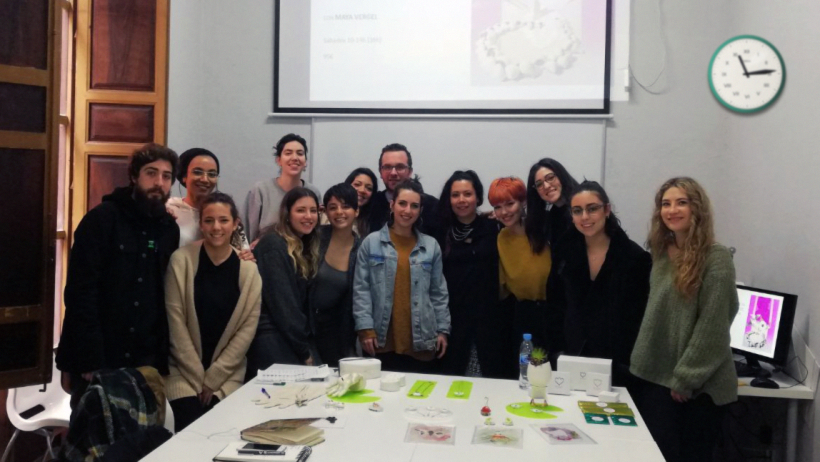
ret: **11:14**
